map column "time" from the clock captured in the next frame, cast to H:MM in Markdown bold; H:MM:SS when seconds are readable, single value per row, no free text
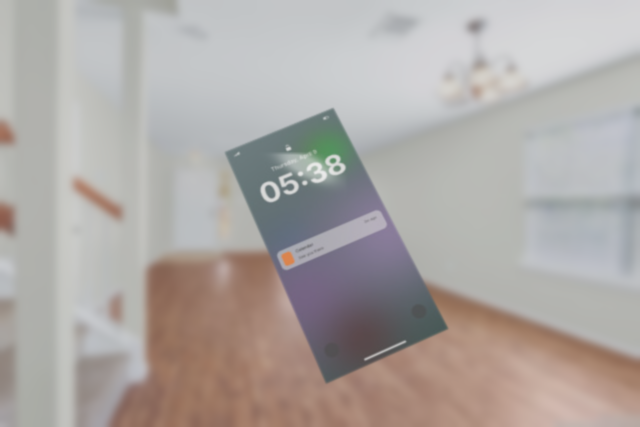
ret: **5:38**
